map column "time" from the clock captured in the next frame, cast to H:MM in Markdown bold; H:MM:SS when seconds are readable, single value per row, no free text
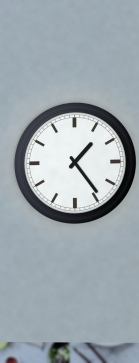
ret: **1:24**
